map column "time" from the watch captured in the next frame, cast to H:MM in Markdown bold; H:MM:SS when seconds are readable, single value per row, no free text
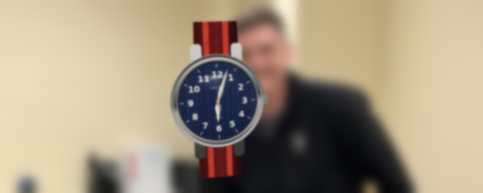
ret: **6:03**
